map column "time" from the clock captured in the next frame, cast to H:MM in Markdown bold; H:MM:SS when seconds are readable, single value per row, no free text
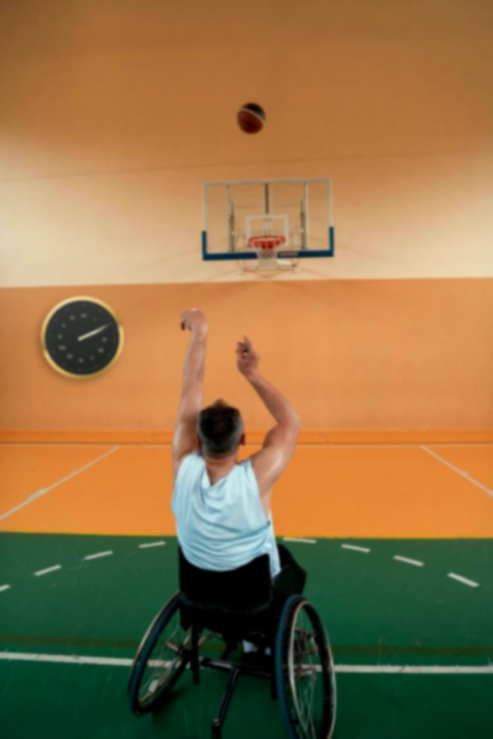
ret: **2:10**
